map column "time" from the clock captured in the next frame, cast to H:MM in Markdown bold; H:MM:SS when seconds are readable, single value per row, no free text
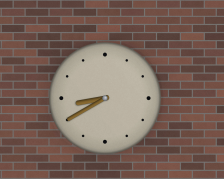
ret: **8:40**
